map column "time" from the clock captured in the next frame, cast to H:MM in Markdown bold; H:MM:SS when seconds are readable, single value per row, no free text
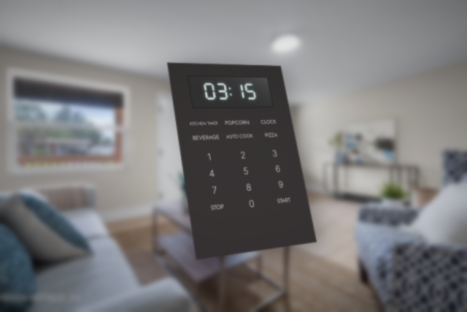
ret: **3:15**
